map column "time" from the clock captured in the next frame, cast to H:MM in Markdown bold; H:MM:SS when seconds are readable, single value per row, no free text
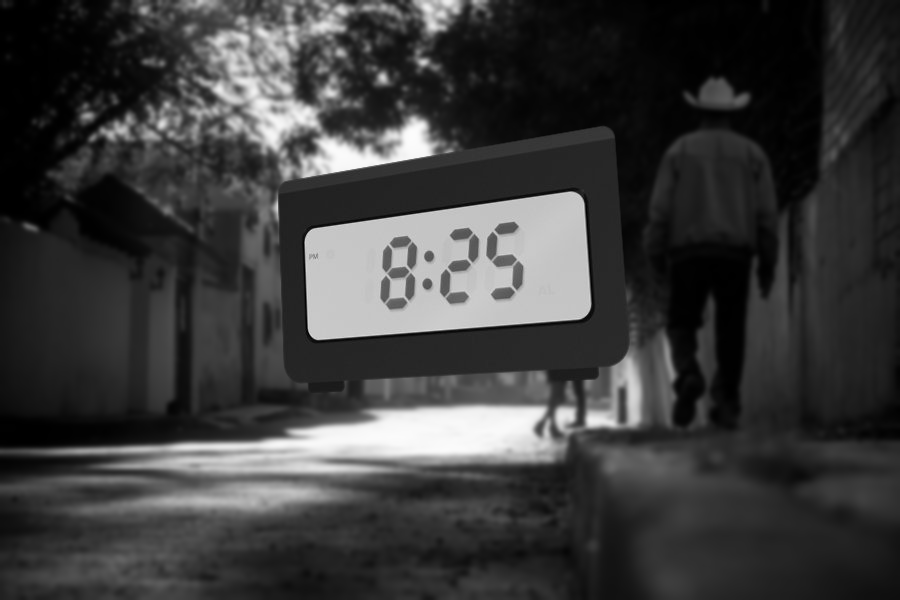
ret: **8:25**
